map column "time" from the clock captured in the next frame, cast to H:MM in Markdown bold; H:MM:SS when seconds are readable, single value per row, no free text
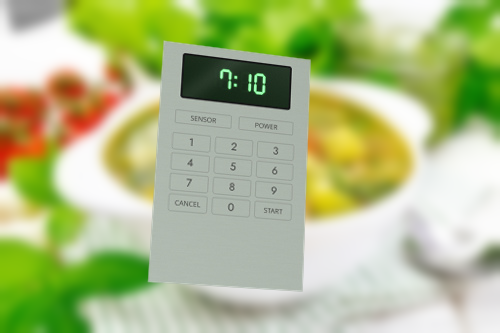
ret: **7:10**
